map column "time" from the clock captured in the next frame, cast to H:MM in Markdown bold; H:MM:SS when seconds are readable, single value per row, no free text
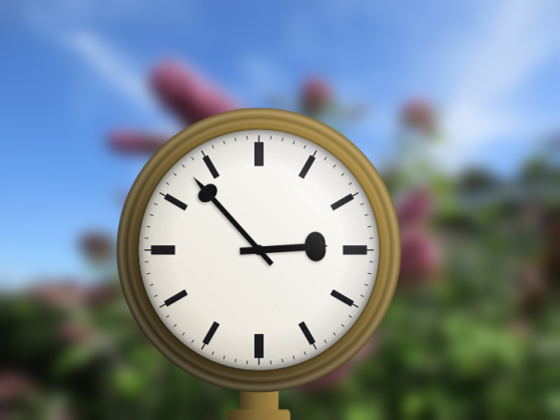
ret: **2:53**
